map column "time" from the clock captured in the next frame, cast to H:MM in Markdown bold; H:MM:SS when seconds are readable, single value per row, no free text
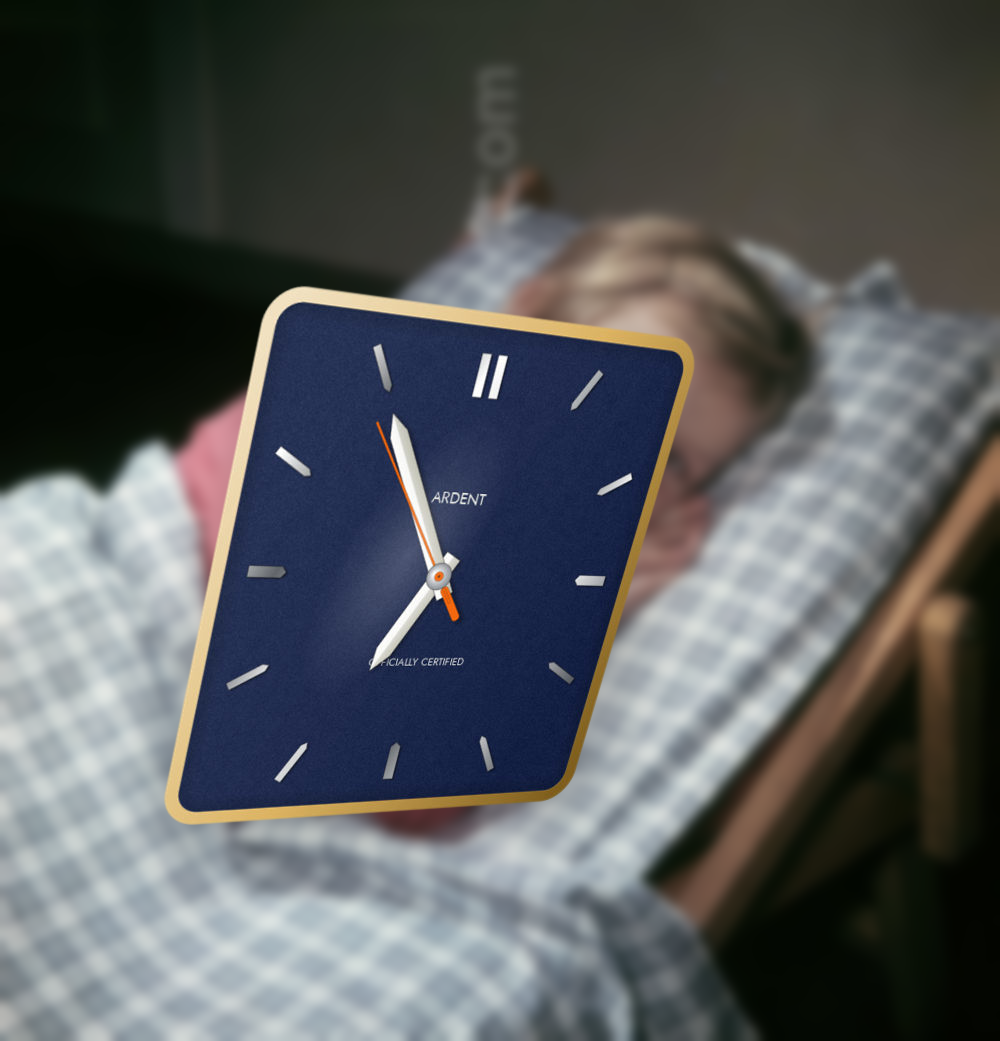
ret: **6:54:54**
